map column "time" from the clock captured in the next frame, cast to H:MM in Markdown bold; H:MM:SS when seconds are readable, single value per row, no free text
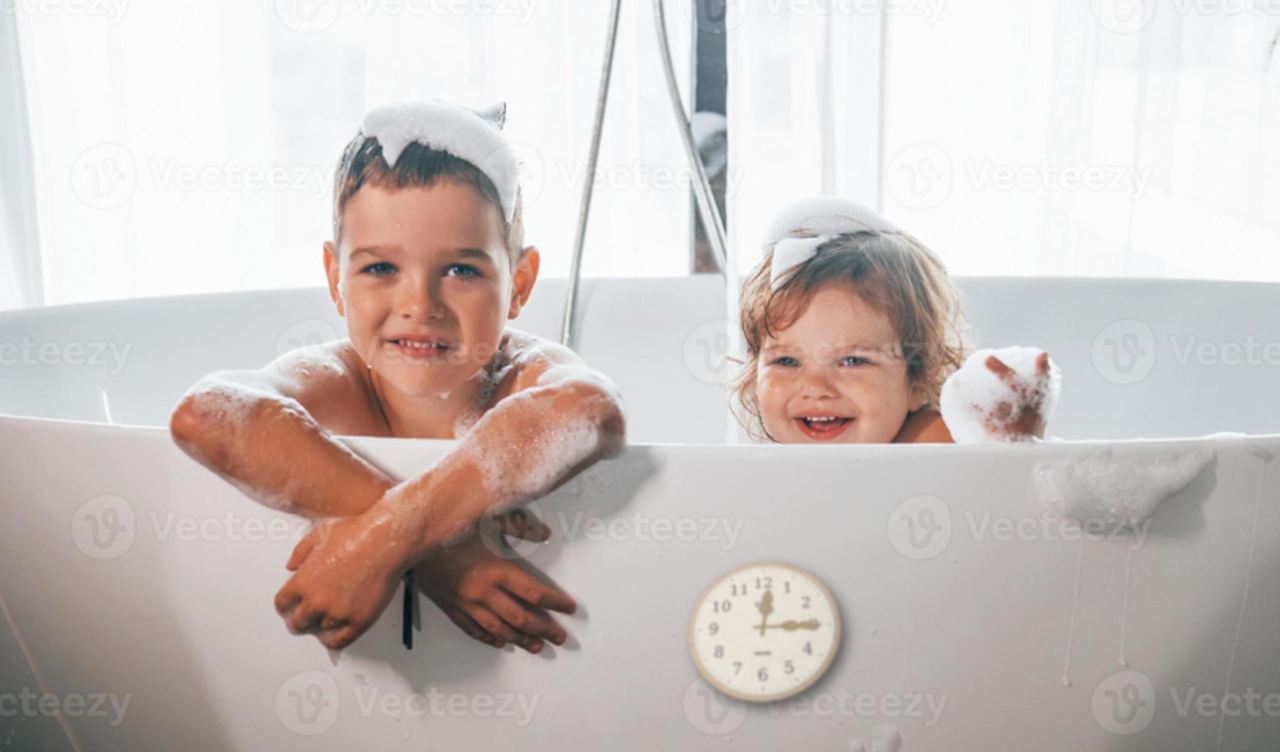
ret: **12:15**
